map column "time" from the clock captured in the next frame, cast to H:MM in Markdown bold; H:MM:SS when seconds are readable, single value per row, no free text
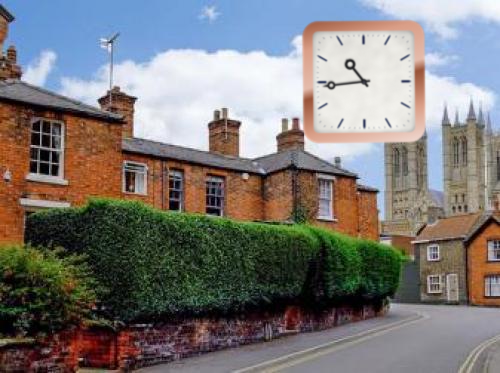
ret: **10:44**
